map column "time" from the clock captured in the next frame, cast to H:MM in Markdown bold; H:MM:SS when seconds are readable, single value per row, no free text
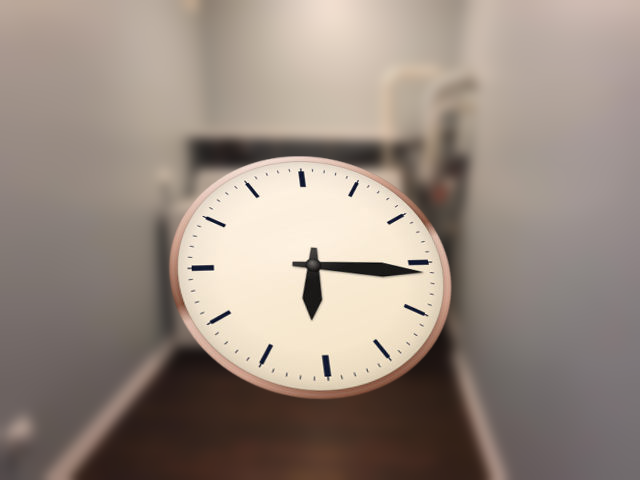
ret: **6:16**
